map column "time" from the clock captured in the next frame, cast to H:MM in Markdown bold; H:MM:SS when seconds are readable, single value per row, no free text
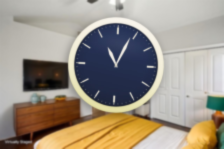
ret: **11:04**
